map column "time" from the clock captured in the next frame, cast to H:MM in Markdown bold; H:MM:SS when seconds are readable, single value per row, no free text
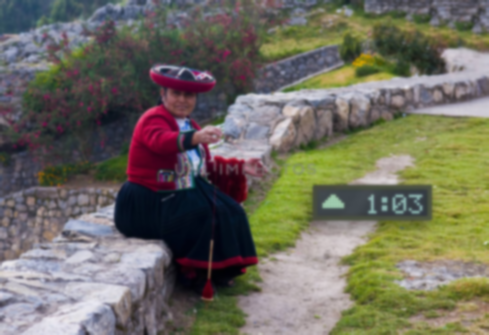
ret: **1:03**
